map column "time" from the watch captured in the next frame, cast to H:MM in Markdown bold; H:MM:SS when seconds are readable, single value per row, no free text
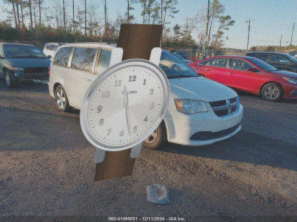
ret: **11:27**
